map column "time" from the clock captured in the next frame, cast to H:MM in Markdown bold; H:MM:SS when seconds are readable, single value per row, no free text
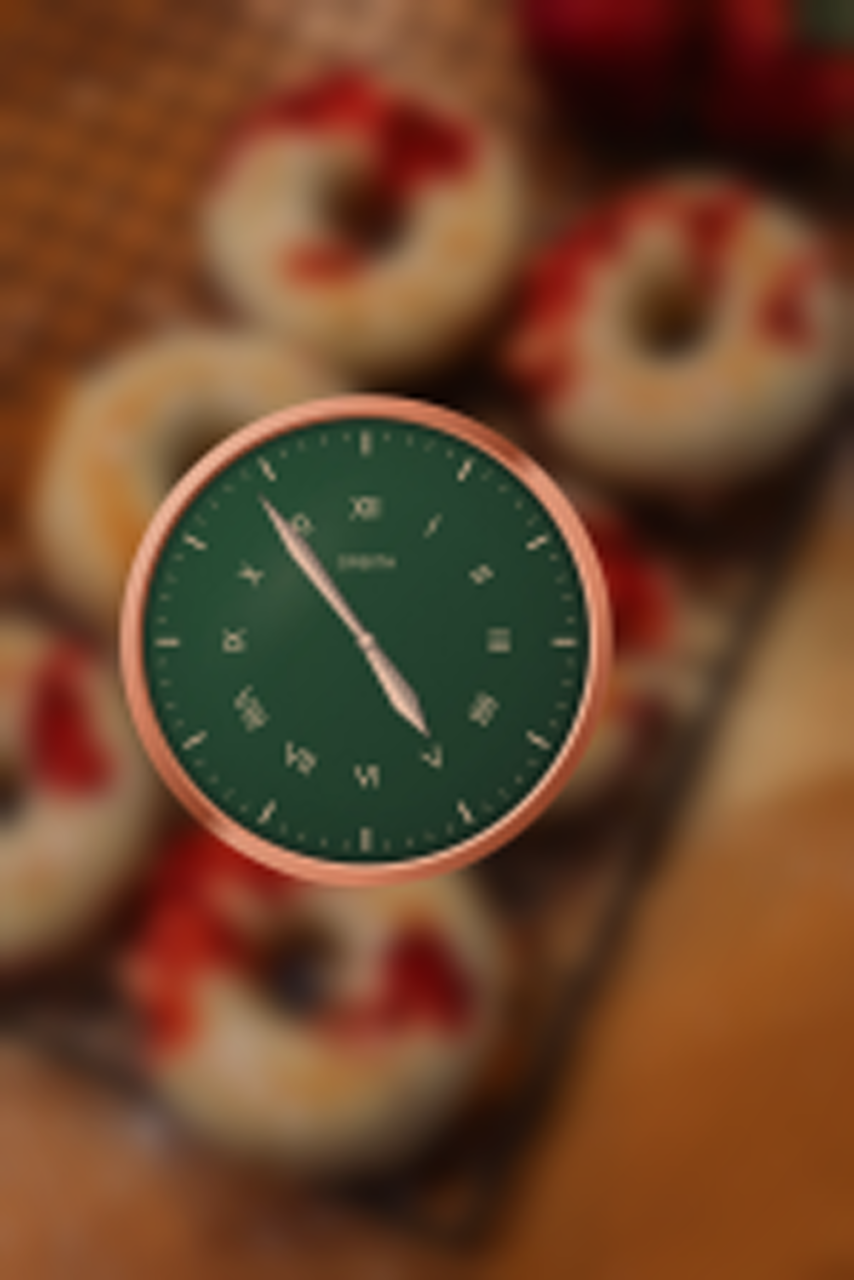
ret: **4:54**
